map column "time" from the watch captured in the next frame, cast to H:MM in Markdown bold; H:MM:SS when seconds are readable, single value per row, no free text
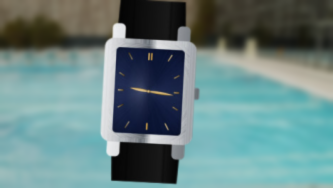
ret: **9:16**
